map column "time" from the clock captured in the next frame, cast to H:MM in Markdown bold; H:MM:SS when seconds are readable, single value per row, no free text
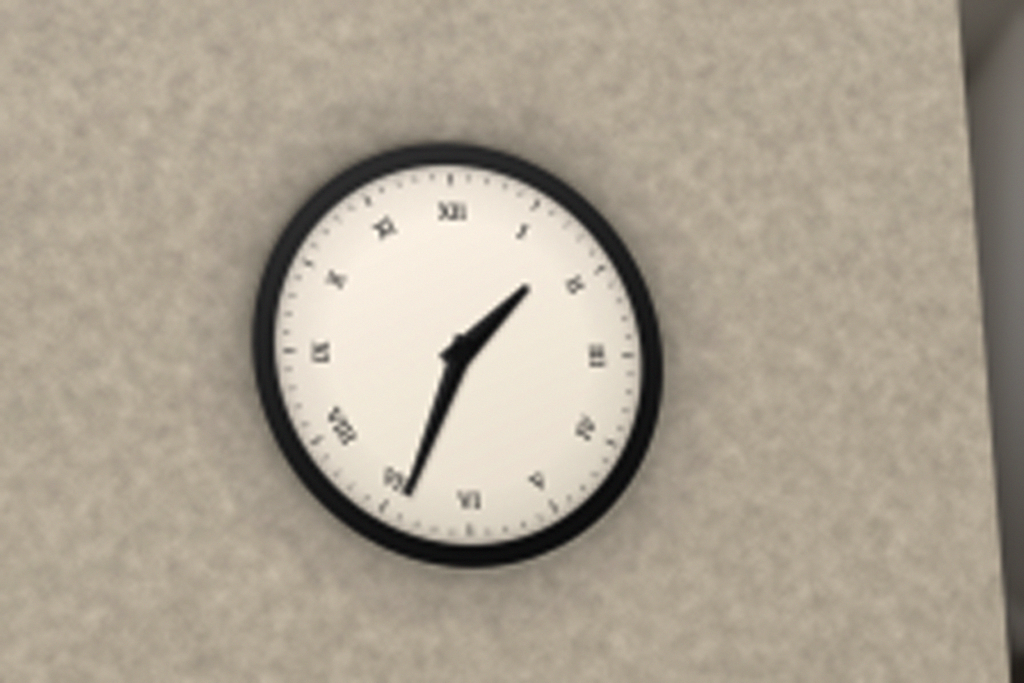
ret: **1:34**
